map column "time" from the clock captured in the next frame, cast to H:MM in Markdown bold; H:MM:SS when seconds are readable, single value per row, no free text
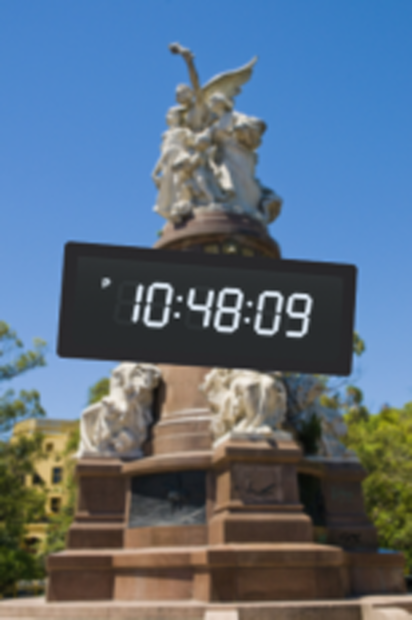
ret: **10:48:09**
